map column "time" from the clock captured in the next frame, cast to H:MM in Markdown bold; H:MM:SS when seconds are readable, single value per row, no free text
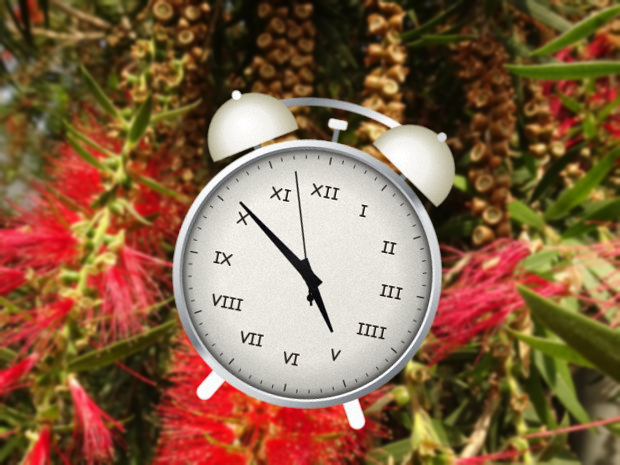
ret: **4:50:57**
